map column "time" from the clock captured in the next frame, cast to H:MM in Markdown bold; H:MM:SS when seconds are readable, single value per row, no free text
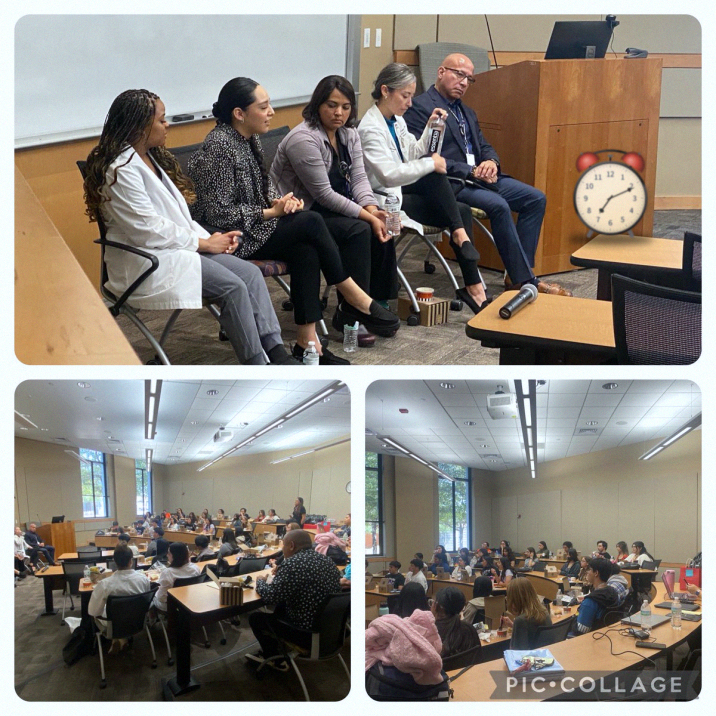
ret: **7:11**
